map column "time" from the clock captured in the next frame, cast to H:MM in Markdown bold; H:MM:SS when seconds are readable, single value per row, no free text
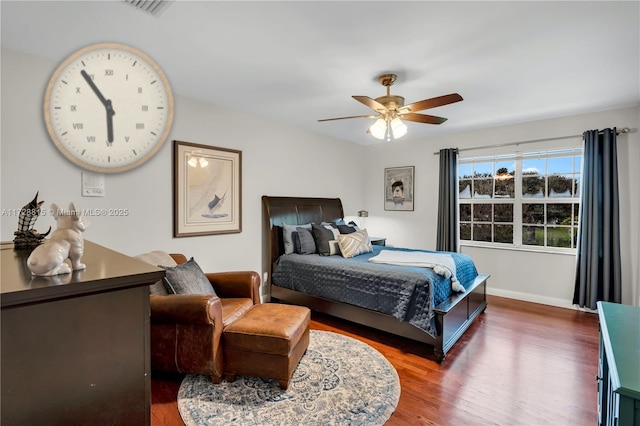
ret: **5:54**
